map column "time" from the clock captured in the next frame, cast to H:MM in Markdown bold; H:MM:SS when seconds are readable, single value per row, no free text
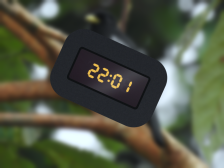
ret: **22:01**
